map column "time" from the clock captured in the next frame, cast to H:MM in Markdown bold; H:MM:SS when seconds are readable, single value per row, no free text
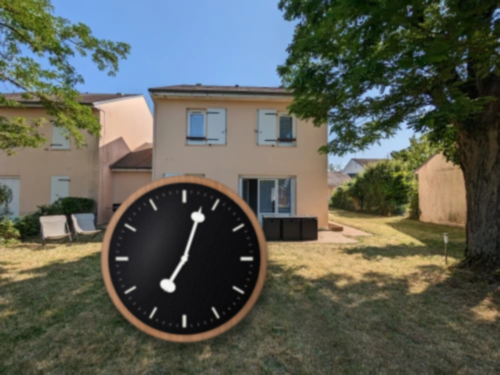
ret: **7:03**
